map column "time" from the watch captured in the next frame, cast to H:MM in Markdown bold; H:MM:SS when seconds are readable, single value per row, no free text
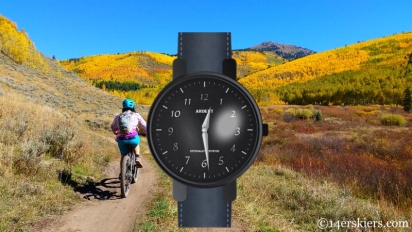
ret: **12:29**
